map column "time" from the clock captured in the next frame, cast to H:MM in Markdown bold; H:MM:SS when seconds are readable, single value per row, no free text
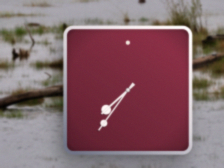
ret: **7:36**
